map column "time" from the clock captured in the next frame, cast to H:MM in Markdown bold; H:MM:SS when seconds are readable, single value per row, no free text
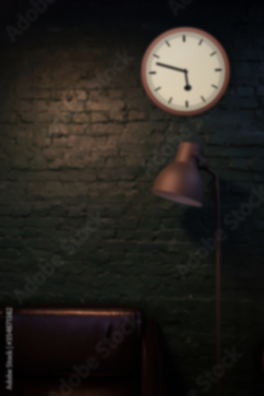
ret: **5:48**
